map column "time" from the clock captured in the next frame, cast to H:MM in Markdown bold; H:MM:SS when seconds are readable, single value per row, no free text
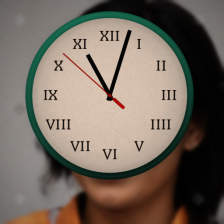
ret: **11:02:52**
